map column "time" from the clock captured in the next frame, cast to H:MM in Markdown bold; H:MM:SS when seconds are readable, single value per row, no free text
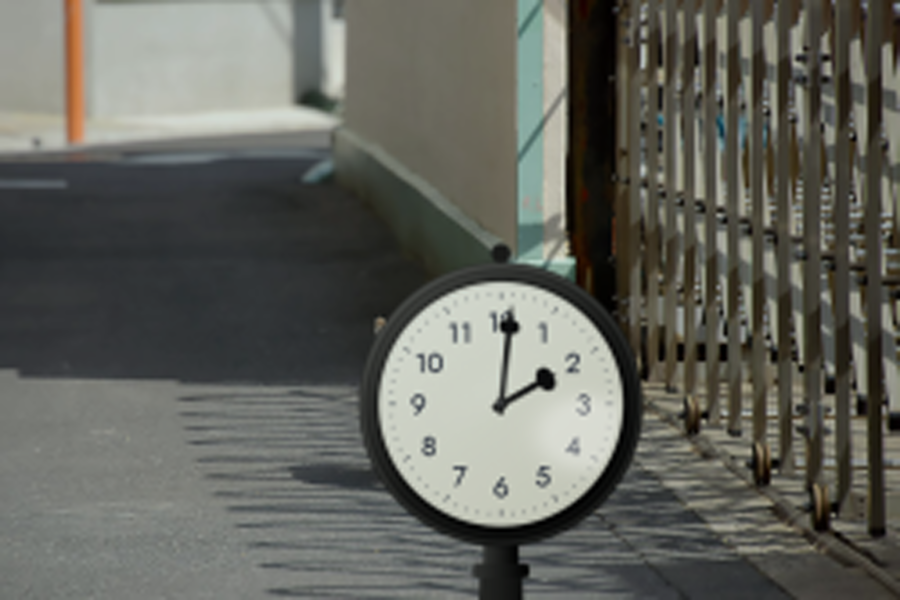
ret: **2:01**
